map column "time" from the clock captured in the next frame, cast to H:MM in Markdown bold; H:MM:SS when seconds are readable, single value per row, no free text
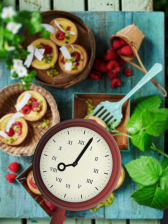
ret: **8:03**
